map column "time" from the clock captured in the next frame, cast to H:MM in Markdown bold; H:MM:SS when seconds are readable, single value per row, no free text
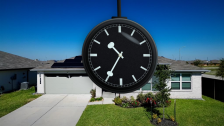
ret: **10:35**
